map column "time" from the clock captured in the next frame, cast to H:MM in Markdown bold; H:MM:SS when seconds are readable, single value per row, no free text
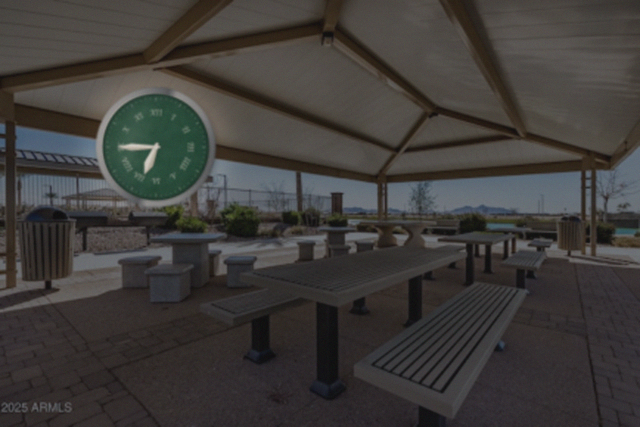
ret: **6:45**
